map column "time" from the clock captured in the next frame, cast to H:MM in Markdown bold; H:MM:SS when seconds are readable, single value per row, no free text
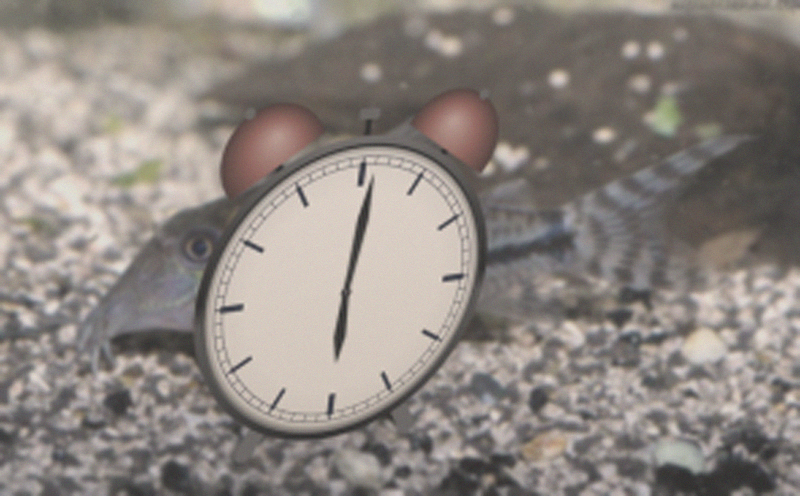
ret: **6:01**
